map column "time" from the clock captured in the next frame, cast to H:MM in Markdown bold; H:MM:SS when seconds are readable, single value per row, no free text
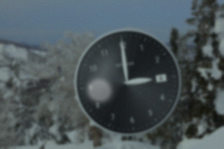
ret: **3:00**
